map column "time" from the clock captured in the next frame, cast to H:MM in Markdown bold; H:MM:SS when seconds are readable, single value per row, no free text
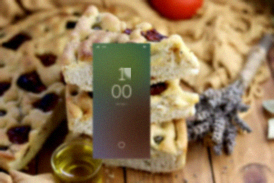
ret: **1:00**
